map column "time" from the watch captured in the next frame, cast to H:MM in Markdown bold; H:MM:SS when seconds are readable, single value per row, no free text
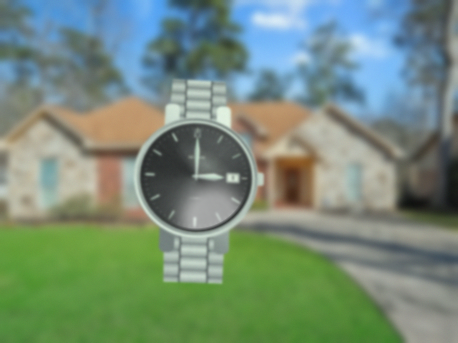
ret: **3:00**
